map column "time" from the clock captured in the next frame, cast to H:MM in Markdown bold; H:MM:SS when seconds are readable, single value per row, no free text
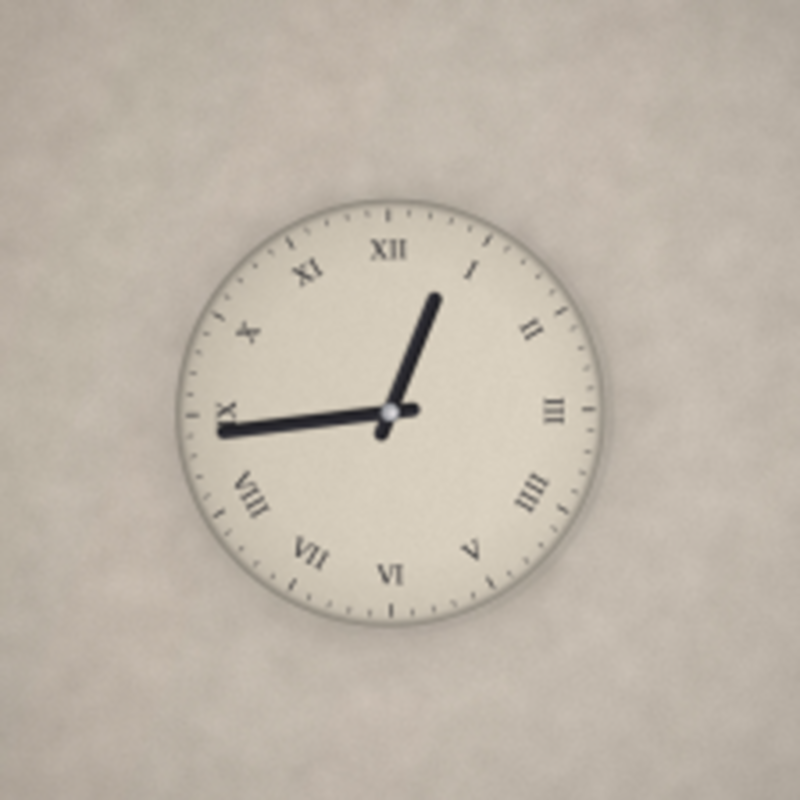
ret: **12:44**
